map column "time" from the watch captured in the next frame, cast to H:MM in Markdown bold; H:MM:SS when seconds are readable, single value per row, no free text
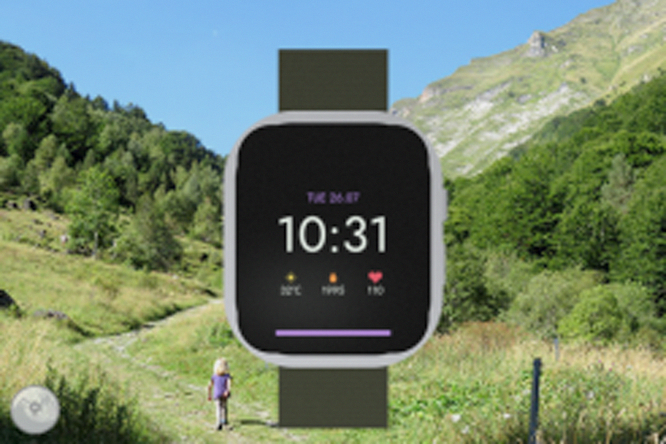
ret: **10:31**
